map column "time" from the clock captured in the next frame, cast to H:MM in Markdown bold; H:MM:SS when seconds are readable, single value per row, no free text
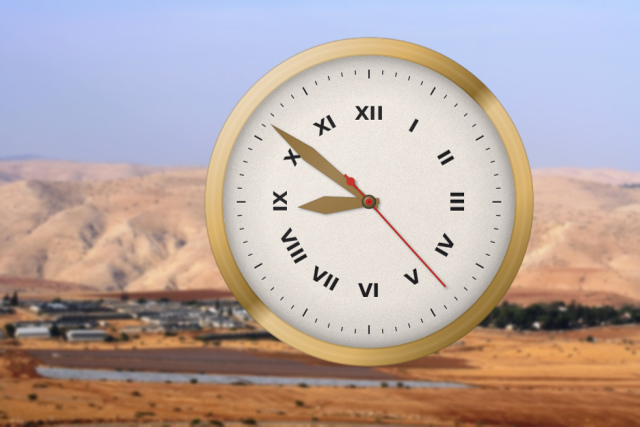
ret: **8:51:23**
